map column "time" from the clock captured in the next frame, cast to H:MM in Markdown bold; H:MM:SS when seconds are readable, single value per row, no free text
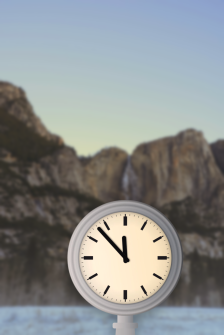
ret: **11:53**
